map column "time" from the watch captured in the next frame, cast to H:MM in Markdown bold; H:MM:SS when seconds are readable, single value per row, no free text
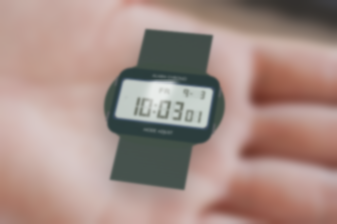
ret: **10:03:01**
